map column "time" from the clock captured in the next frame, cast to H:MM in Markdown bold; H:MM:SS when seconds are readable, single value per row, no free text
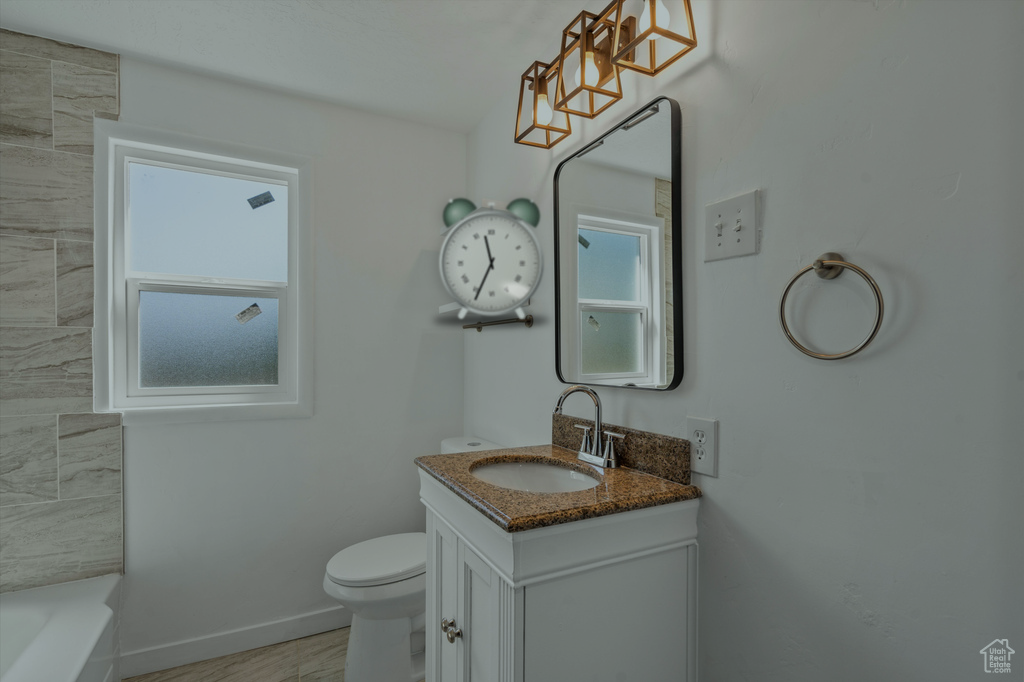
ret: **11:34**
